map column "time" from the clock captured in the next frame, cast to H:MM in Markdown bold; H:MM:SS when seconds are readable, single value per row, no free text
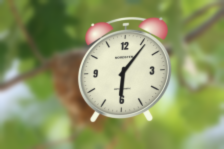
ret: **6:06**
